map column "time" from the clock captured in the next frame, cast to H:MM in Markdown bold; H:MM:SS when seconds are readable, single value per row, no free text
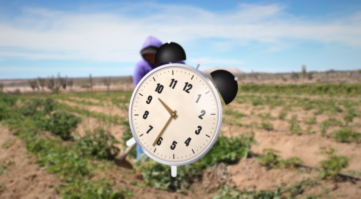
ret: **9:31**
